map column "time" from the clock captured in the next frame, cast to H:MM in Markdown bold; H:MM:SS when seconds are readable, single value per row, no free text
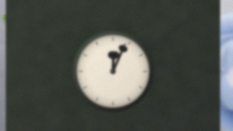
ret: **12:04**
